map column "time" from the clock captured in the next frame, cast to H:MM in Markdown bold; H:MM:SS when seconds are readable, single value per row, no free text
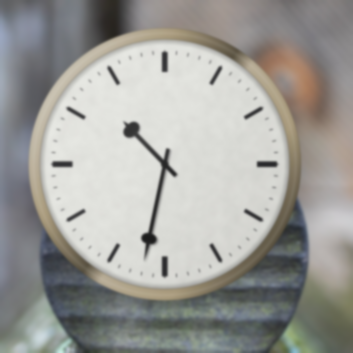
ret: **10:32**
